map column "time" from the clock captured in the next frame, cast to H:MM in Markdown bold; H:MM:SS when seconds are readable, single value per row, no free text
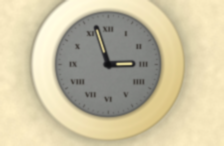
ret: **2:57**
